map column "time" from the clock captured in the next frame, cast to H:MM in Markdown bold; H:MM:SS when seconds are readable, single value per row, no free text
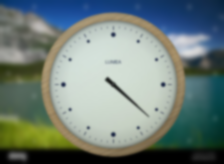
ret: **4:22**
